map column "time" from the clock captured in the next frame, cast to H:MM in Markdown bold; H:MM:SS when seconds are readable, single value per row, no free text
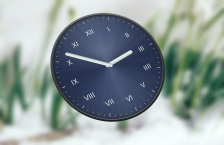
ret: **2:52**
